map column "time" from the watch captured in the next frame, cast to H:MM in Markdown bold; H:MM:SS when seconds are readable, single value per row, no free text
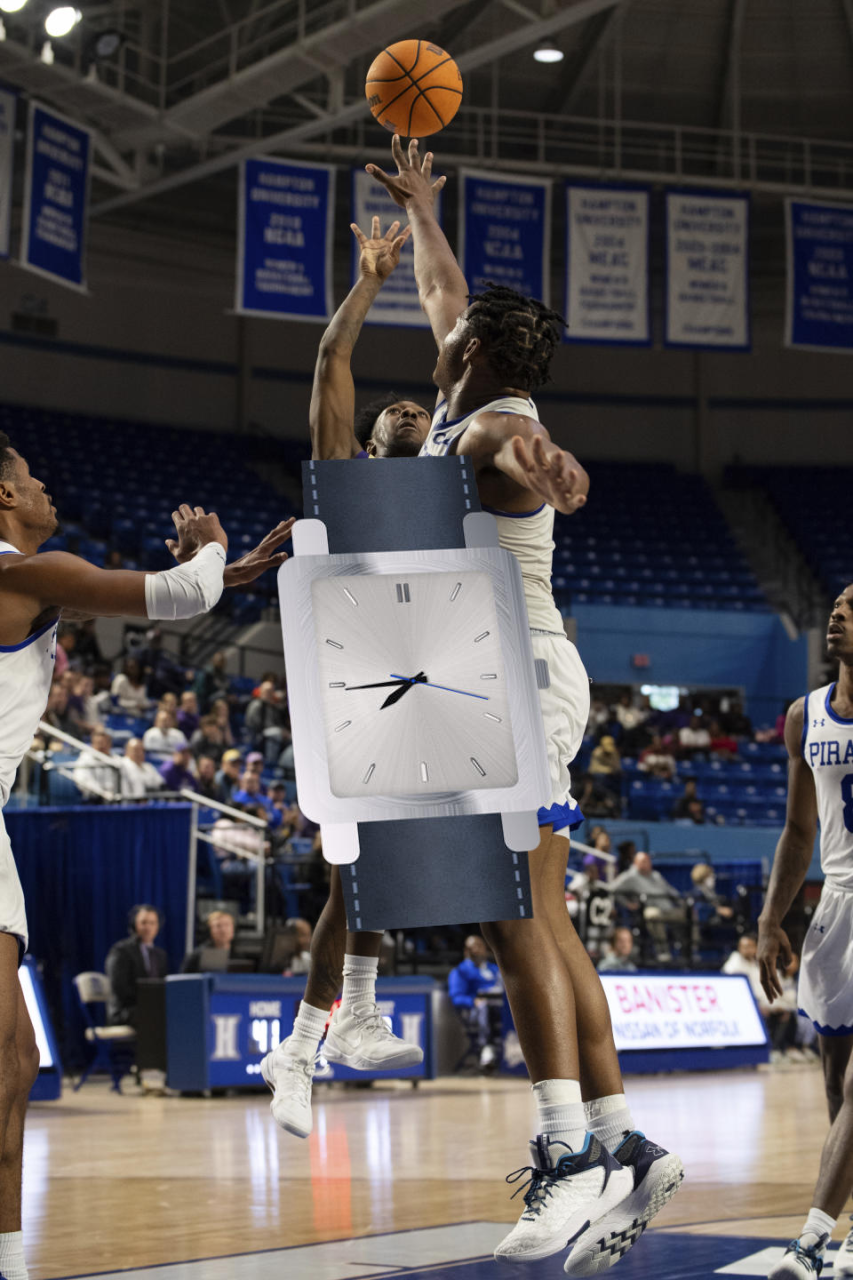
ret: **7:44:18**
